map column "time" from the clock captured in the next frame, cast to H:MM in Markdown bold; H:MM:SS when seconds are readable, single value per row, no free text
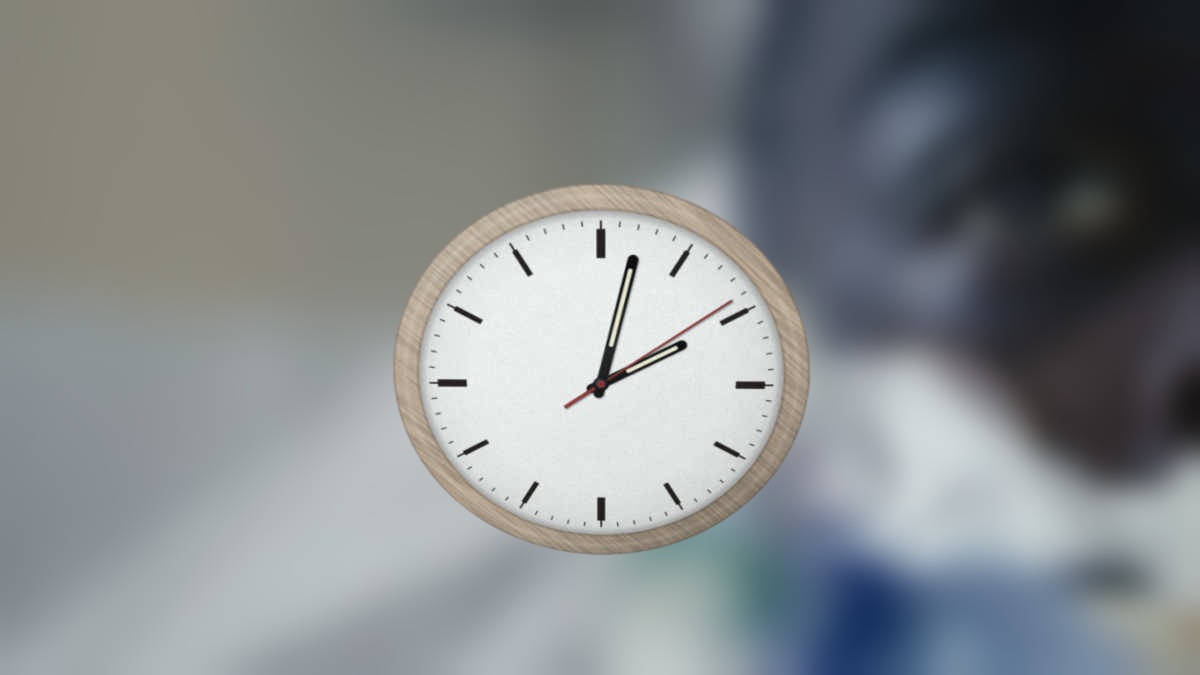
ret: **2:02:09**
